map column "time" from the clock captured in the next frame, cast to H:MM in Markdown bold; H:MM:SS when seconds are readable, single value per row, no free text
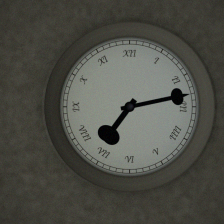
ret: **7:13**
